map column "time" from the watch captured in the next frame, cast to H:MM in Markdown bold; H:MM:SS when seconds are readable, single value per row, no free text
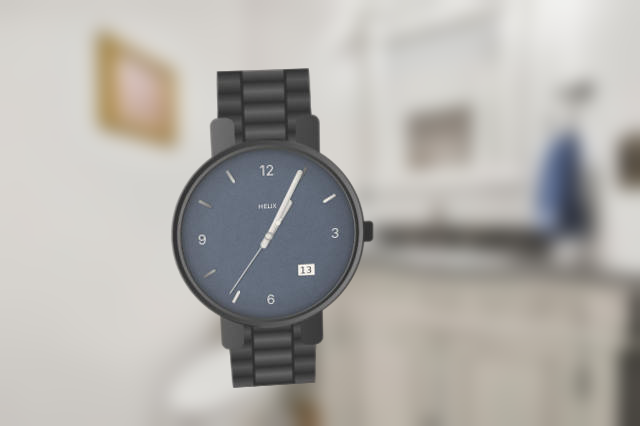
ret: **1:04:36**
